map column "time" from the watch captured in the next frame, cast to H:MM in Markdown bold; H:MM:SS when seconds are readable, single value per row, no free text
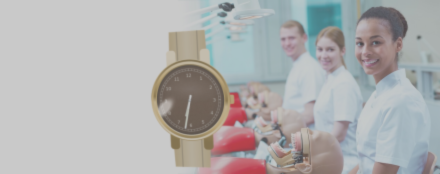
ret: **6:32**
